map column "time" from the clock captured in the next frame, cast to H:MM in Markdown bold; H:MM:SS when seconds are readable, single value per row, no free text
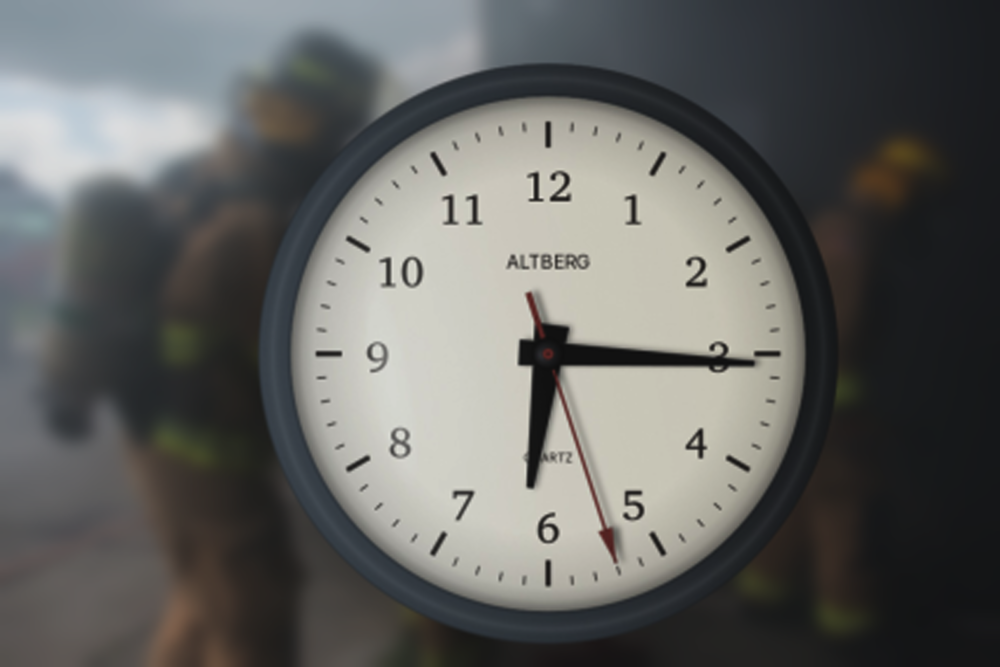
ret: **6:15:27**
